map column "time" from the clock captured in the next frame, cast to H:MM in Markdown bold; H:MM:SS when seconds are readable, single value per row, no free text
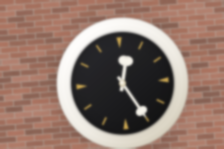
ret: **12:25**
